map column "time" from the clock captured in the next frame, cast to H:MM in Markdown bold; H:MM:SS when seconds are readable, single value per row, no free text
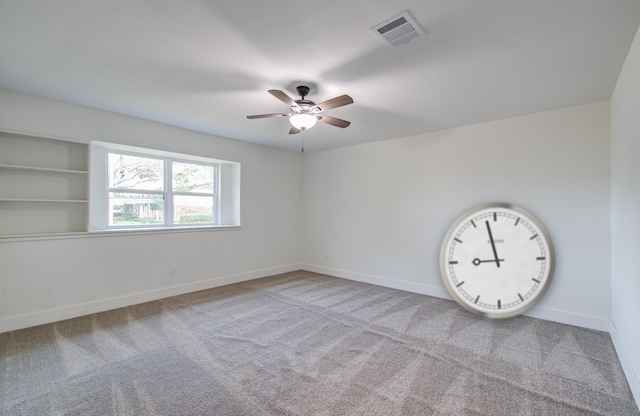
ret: **8:58**
